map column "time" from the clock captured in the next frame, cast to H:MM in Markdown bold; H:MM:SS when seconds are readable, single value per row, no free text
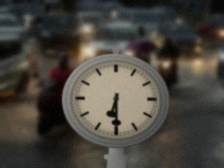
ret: **6:30**
